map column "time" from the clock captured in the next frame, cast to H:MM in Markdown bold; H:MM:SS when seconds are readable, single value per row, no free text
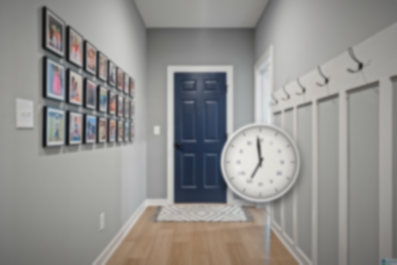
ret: **6:59**
